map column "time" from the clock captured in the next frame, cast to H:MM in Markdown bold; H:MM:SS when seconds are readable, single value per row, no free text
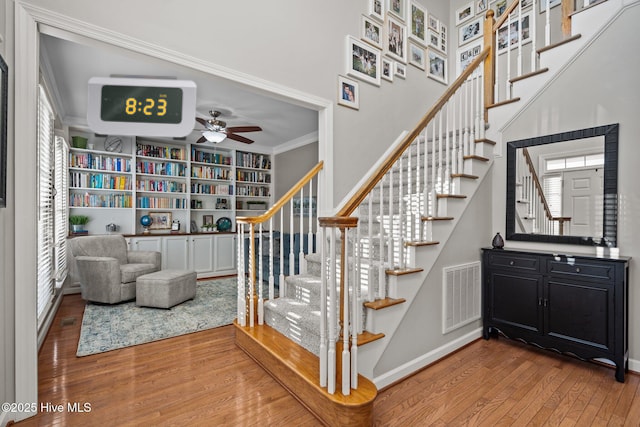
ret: **8:23**
